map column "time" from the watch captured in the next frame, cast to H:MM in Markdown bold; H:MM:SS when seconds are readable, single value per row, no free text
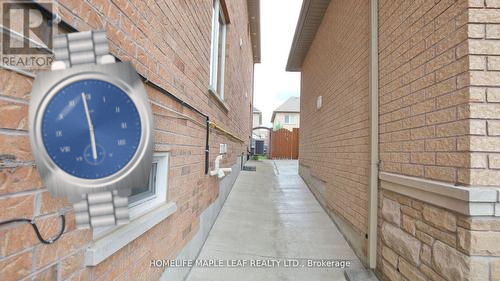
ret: **5:59**
